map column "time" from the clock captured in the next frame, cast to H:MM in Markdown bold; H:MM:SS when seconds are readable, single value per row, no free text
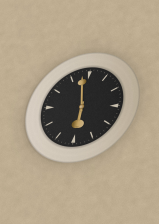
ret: **5:58**
